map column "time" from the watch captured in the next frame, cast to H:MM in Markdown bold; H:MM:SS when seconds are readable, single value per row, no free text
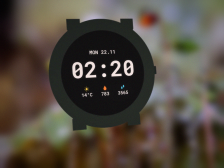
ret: **2:20**
